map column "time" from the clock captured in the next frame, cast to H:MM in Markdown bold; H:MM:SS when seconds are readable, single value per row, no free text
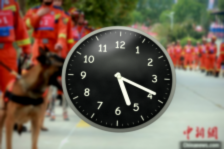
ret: **5:19**
